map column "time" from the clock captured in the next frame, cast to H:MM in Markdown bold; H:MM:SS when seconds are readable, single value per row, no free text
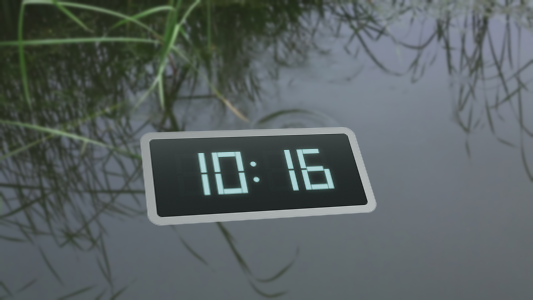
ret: **10:16**
